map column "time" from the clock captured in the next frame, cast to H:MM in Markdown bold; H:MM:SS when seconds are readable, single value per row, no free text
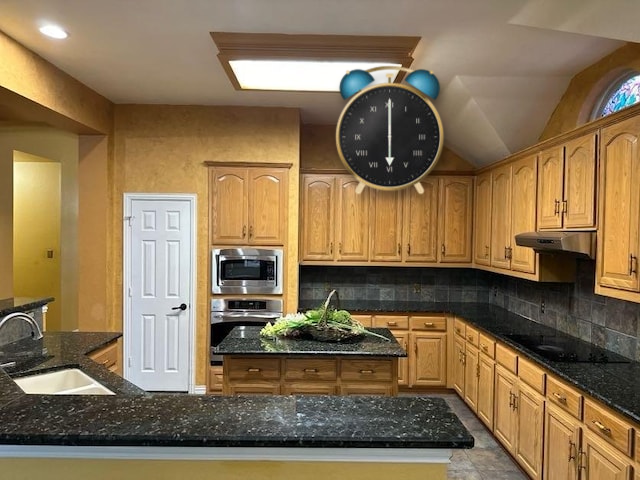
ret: **6:00**
